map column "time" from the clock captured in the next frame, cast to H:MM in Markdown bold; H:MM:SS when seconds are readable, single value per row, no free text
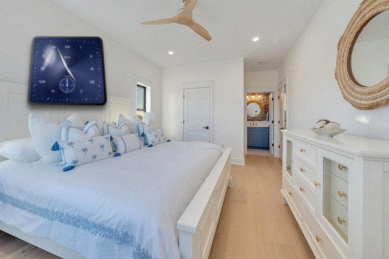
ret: **4:56**
